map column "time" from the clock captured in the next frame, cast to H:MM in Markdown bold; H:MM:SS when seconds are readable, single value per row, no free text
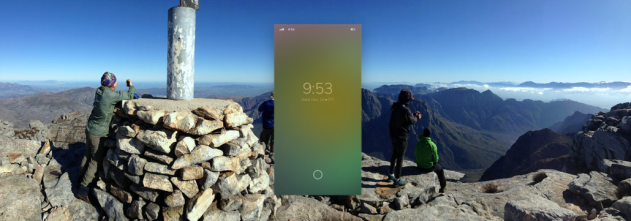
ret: **9:53**
